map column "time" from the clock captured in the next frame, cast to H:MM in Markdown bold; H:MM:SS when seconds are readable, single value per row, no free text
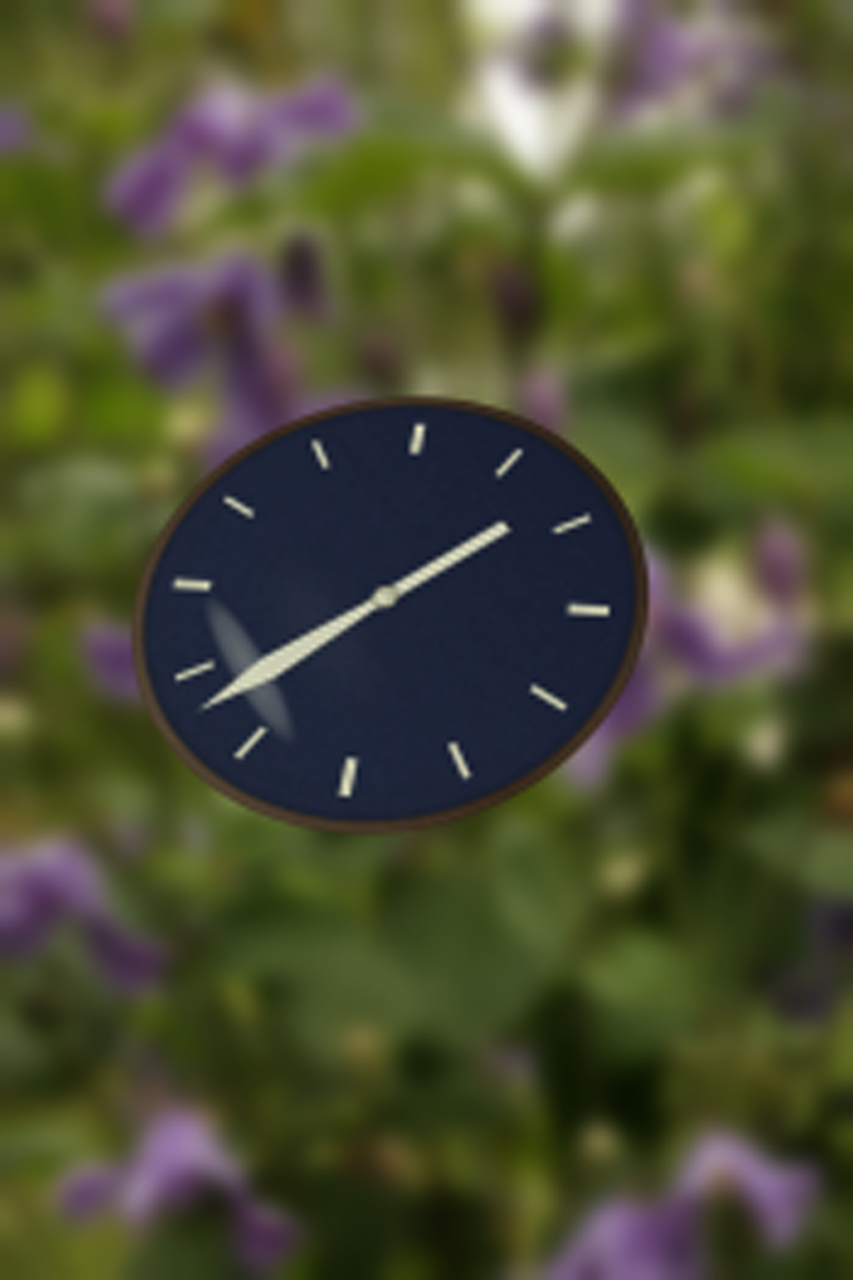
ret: **1:38**
